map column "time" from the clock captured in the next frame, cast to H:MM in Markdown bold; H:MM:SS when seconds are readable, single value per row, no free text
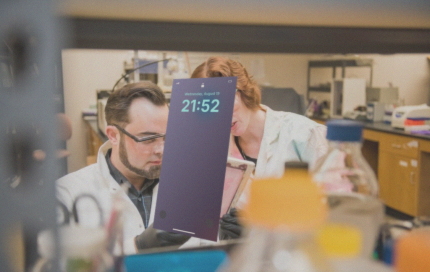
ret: **21:52**
